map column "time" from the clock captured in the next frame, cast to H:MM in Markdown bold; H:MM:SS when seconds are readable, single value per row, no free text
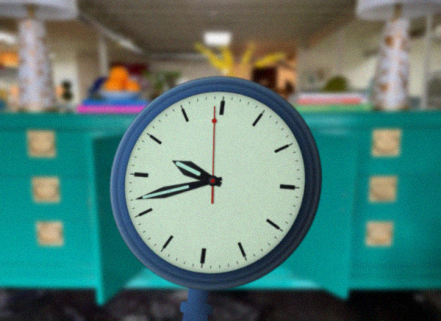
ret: **9:41:59**
